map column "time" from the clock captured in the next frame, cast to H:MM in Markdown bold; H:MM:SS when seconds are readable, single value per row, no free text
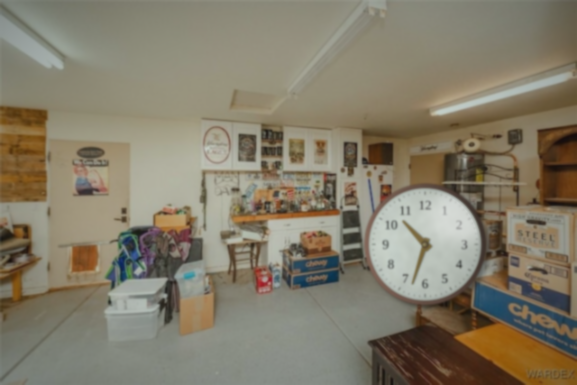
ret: **10:33**
